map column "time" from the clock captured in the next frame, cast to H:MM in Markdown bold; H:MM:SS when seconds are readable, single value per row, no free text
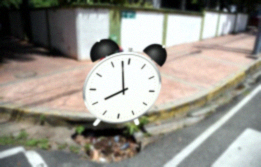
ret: **7:58**
